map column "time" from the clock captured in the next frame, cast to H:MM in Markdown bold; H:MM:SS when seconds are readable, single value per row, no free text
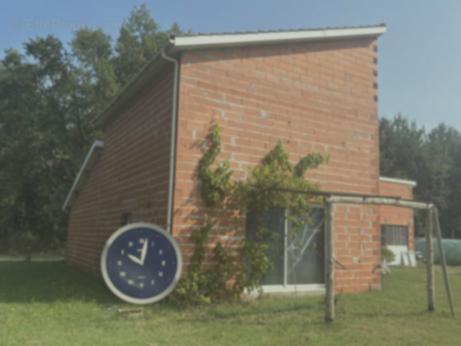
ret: **10:02**
